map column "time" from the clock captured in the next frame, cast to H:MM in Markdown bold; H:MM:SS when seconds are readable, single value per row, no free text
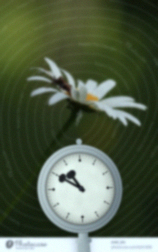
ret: **10:50**
